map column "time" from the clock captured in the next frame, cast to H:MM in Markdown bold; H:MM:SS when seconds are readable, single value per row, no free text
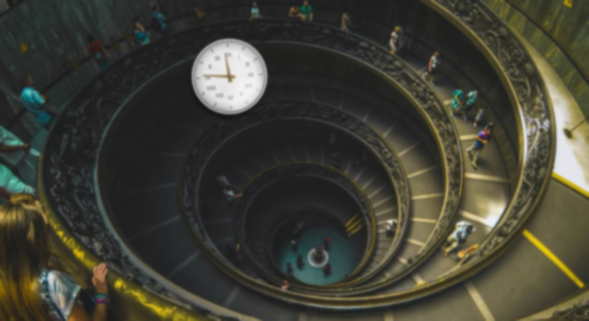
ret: **11:46**
